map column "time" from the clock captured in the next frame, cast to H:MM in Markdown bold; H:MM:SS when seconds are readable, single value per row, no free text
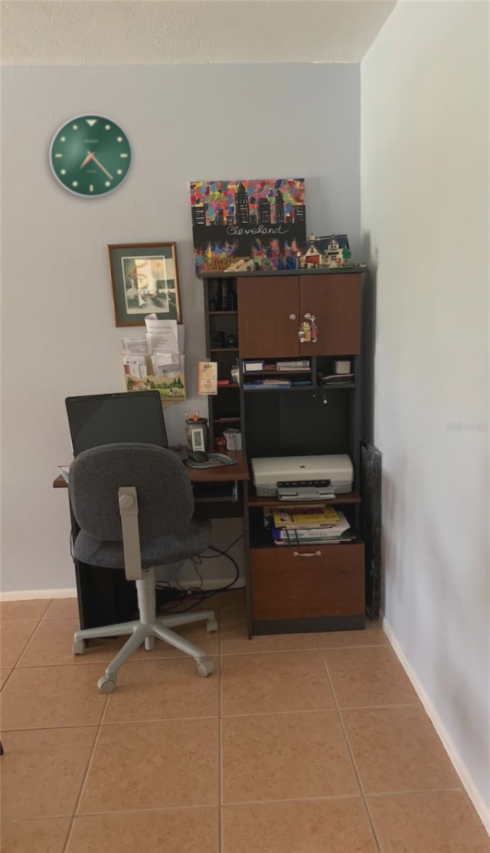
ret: **7:23**
